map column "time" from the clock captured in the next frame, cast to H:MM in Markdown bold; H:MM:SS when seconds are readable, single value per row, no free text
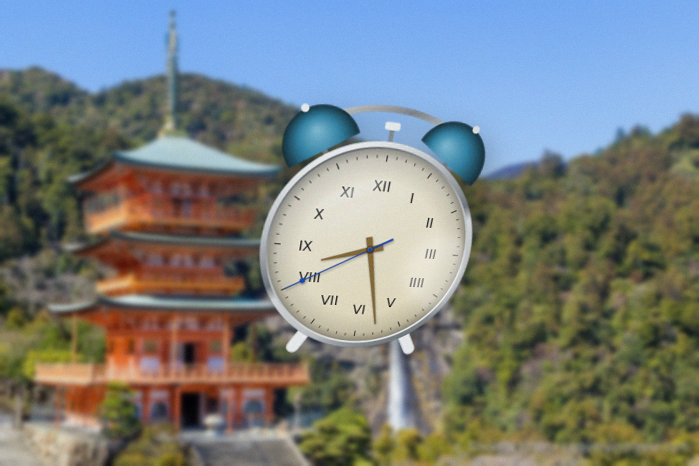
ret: **8:27:40**
